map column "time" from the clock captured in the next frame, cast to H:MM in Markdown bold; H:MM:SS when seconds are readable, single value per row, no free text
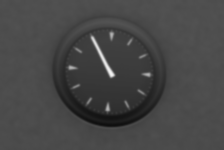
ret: **10:55**
